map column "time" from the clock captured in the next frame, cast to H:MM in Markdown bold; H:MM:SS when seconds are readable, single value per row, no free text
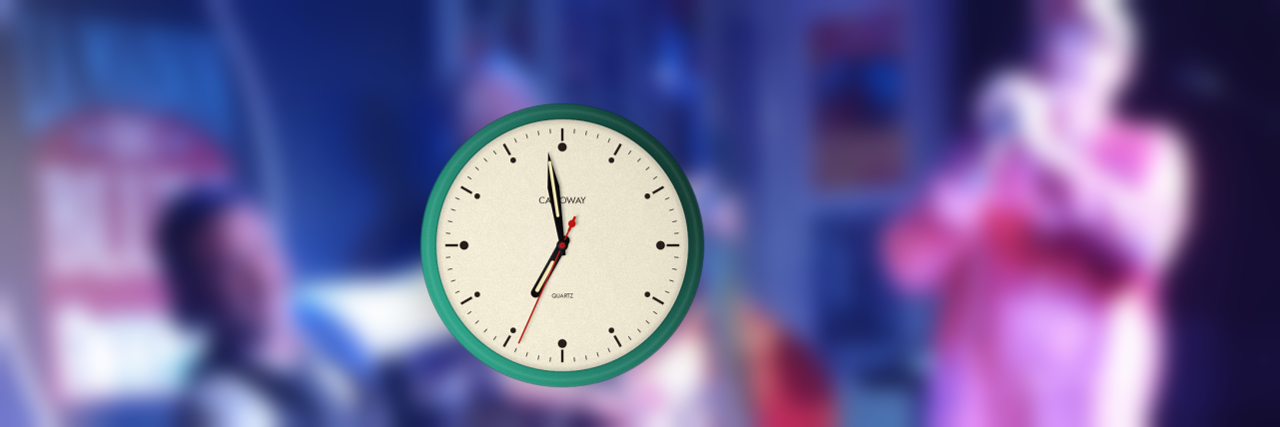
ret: **6:58:34**
